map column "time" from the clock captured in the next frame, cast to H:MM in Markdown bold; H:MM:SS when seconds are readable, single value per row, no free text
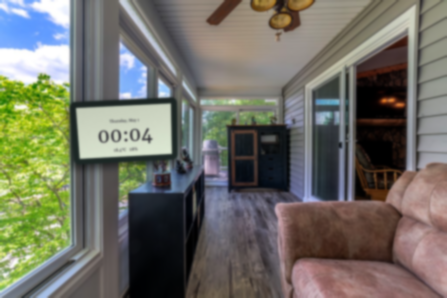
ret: **0:04**
